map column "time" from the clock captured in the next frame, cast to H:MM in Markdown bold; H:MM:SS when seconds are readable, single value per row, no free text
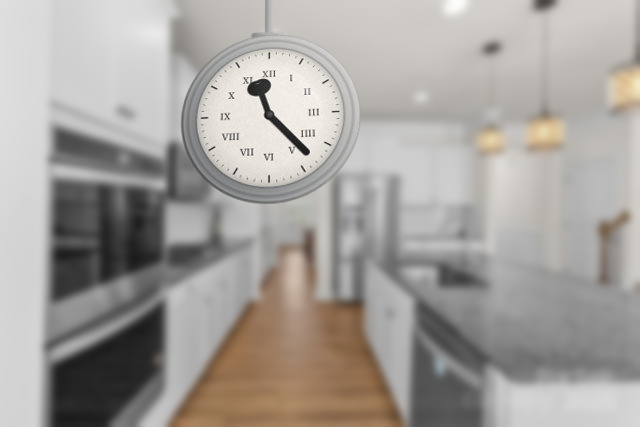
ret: **11:23**
